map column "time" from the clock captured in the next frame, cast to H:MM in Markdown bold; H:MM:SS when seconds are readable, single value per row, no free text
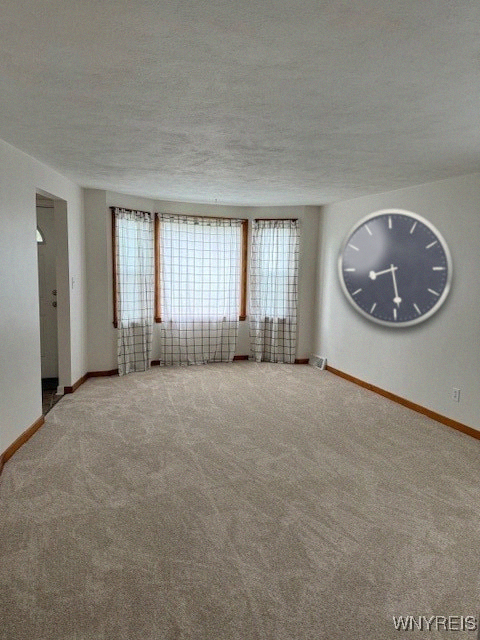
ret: **8:29**
